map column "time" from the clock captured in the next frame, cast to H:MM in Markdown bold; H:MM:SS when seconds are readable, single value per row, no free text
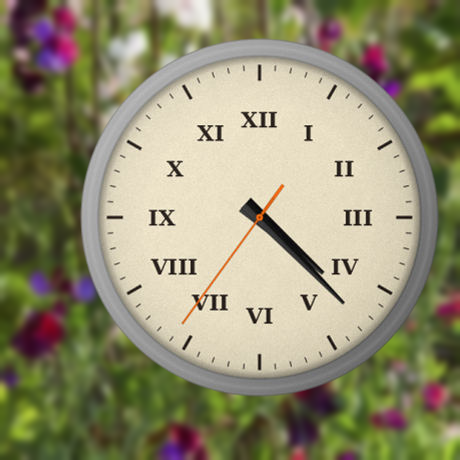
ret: **4:22:36**
